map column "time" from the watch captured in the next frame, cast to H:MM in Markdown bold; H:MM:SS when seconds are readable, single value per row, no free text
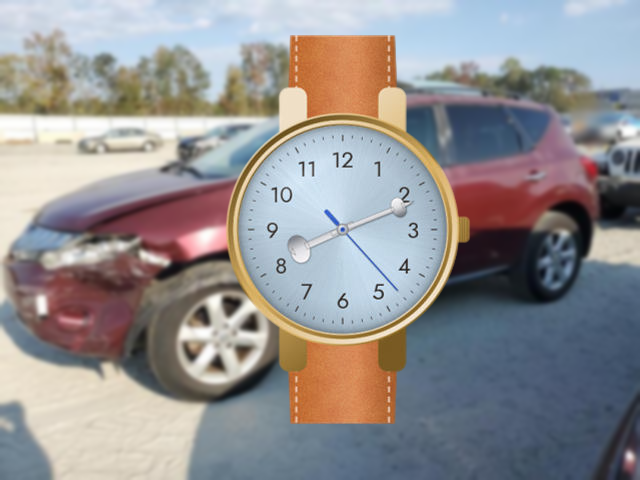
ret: **8:11:23**
